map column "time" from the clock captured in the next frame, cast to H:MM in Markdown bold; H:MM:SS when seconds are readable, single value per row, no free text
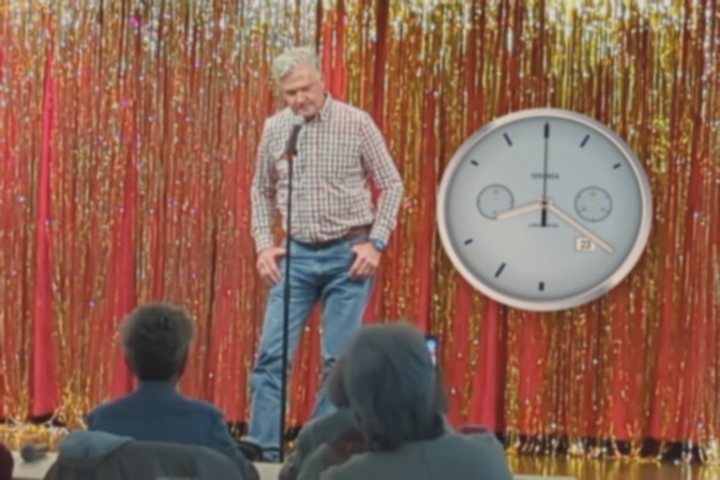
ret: **8:21**
